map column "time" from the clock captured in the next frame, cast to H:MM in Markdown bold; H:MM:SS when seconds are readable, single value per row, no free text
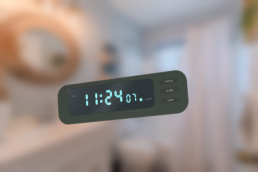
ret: **11:24:07**
